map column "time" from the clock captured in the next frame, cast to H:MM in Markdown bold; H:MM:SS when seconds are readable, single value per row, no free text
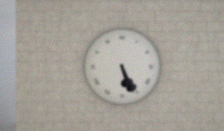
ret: **5:26**
